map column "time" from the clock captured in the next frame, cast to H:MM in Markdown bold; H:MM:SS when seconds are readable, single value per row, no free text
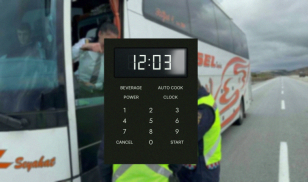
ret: **12:03**
